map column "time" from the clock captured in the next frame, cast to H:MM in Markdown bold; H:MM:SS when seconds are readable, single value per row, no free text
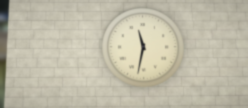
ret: **11:32**
